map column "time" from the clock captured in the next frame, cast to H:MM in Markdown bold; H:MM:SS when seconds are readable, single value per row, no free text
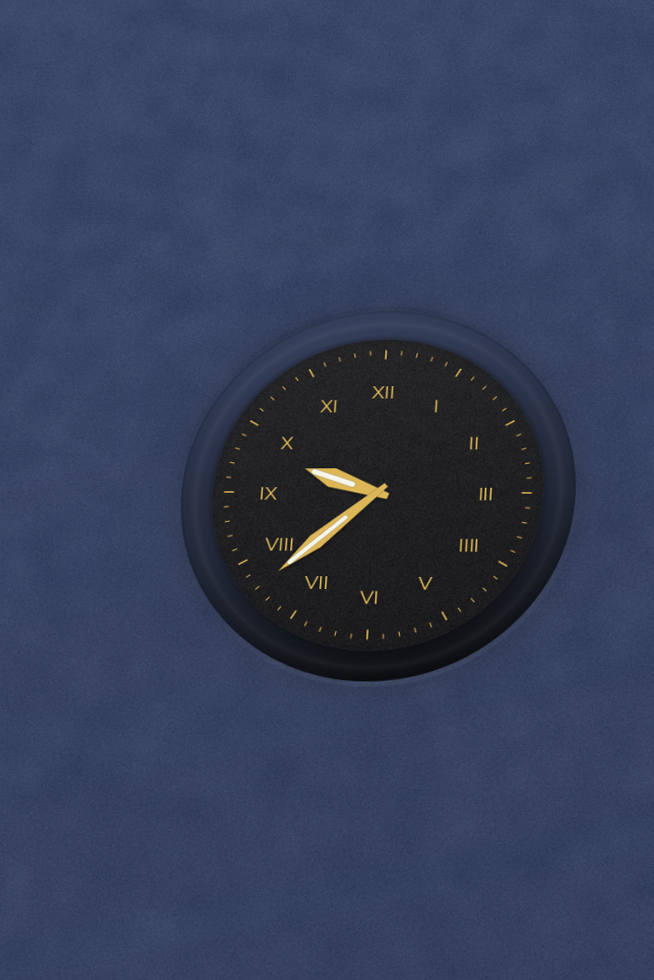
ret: **9:38**
